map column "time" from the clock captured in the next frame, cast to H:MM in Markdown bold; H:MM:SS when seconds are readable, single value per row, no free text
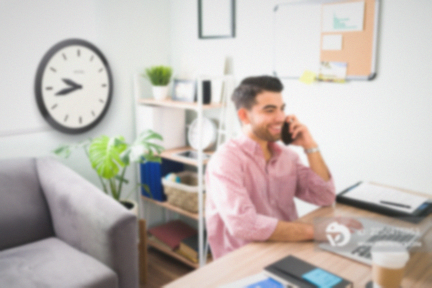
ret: **9:43**
